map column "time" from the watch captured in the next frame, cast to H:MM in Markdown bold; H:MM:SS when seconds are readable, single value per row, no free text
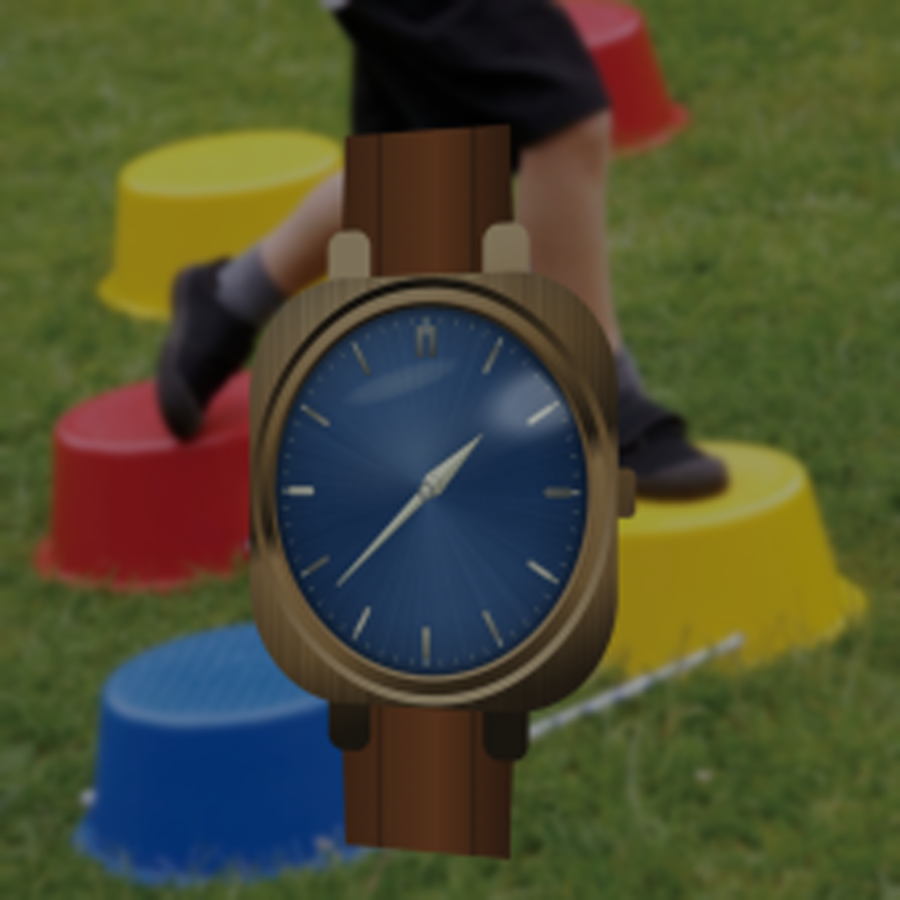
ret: **1:38**
